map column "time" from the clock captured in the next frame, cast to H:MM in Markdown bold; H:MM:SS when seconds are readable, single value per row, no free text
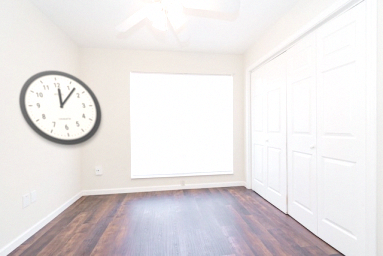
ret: **12:07**
